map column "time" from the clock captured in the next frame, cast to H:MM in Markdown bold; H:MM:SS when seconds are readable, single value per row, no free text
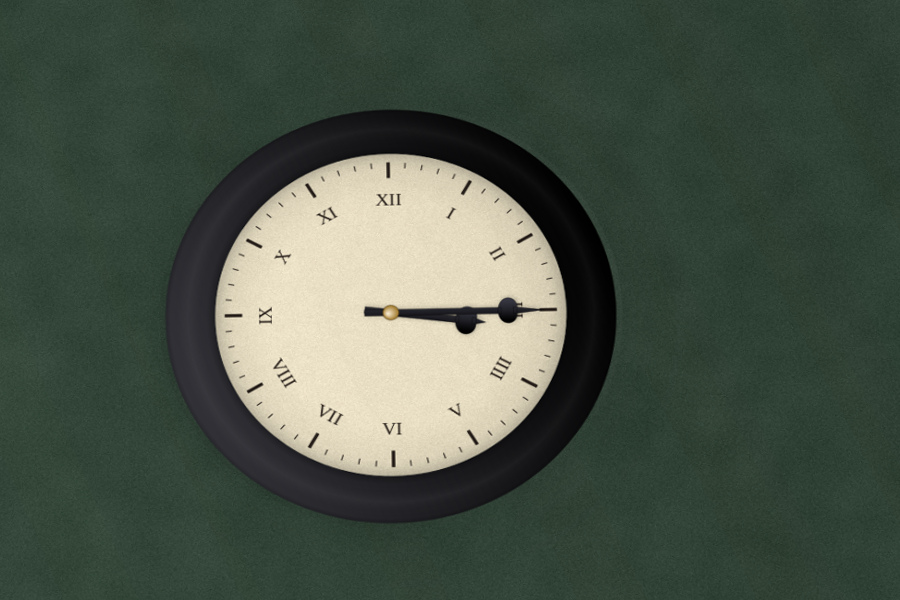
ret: **3:15**
